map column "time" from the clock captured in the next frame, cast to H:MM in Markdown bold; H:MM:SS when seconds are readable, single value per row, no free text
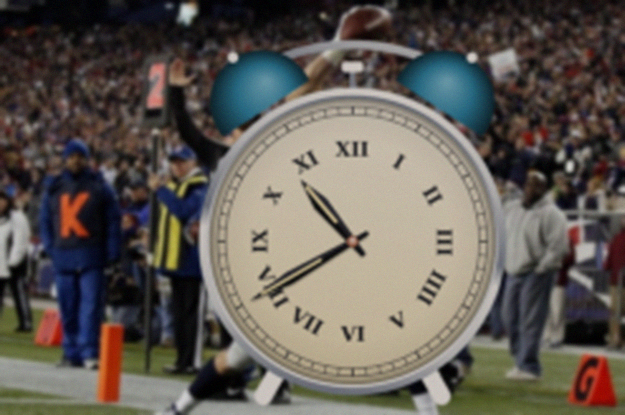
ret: **10:40**
